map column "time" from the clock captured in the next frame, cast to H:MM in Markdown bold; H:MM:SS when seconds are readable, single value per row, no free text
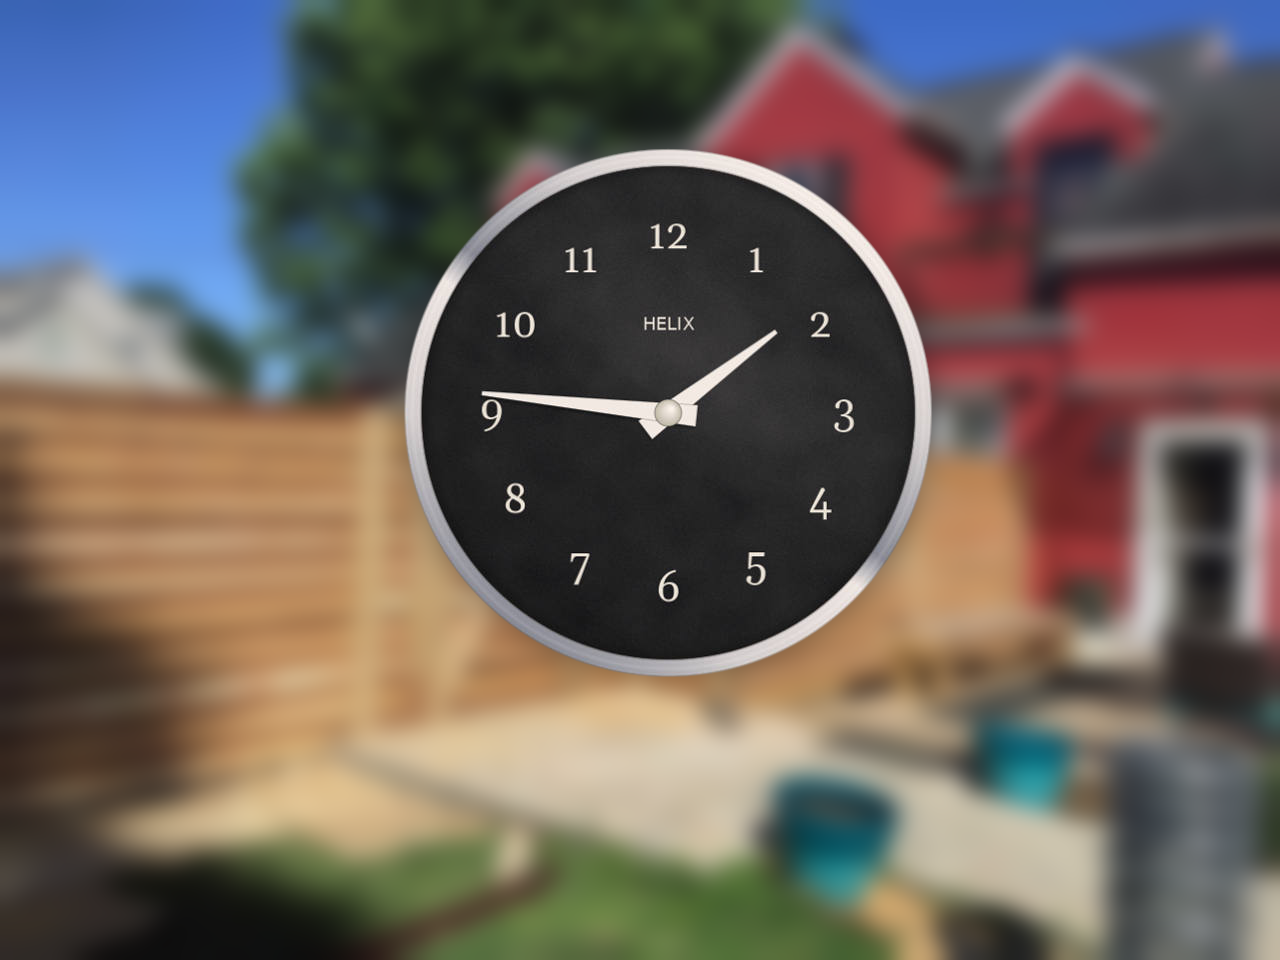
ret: **1:46**
